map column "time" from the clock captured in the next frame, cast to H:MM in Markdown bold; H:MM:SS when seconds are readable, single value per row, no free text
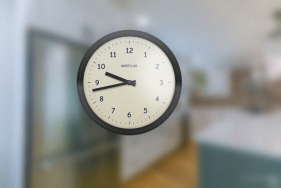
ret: **9:43**
